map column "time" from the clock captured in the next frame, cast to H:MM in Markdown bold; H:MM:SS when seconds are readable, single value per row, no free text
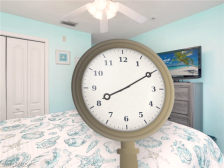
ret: **8:10**
